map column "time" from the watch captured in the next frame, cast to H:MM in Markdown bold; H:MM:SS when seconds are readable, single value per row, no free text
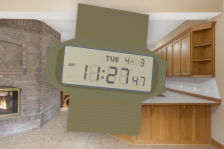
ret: **11:27:47**
